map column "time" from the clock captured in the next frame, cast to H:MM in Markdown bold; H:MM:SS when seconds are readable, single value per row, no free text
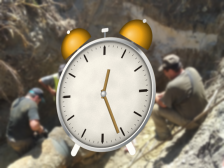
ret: **12:26**
